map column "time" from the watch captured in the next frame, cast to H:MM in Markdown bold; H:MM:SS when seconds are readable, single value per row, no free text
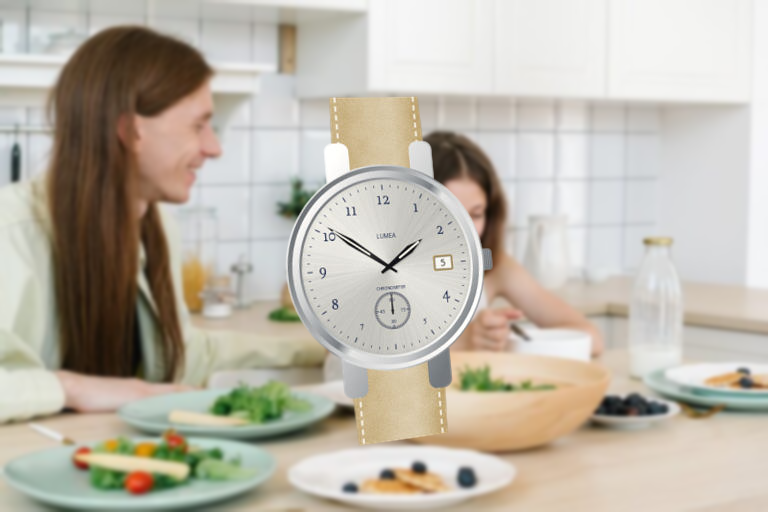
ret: **1:51**
